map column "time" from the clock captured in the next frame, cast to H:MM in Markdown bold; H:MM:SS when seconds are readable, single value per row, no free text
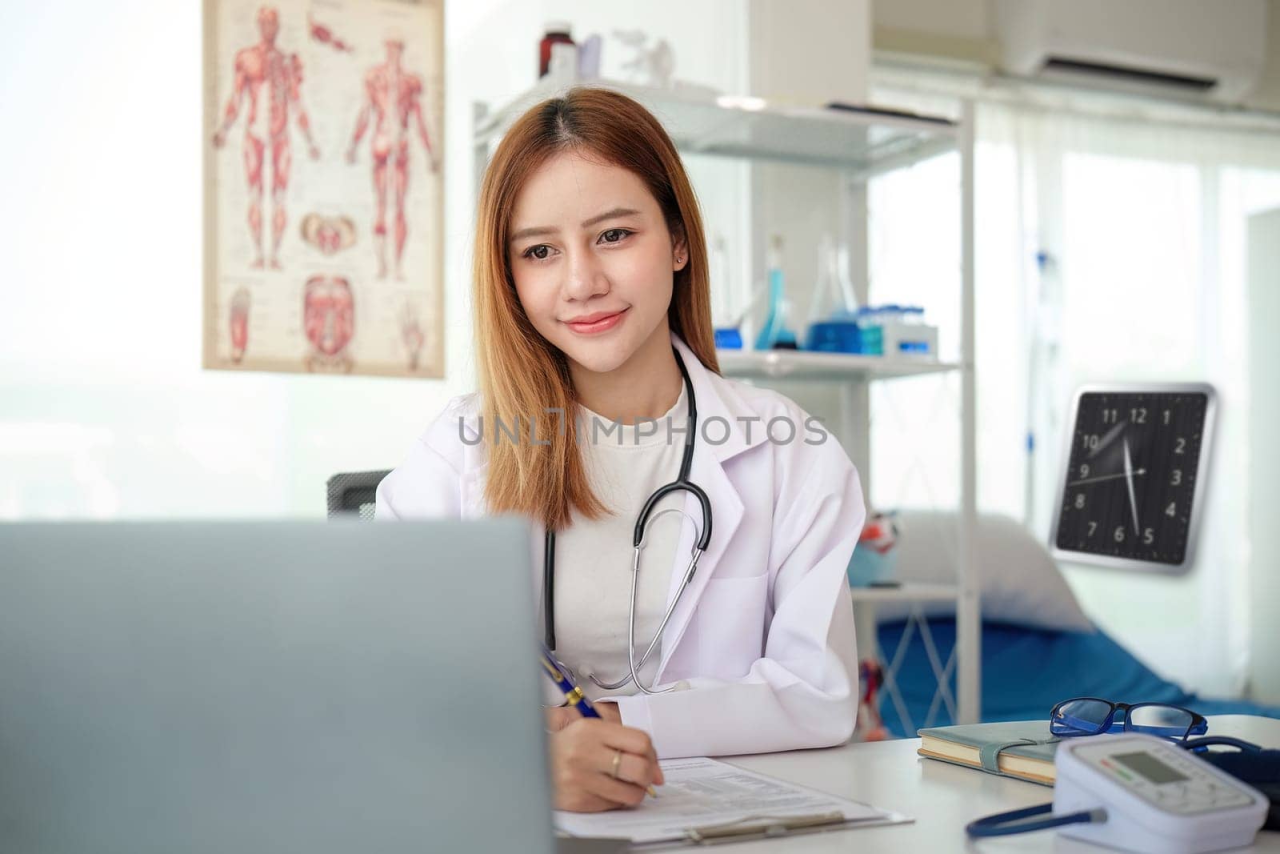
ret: **11:26:43**
